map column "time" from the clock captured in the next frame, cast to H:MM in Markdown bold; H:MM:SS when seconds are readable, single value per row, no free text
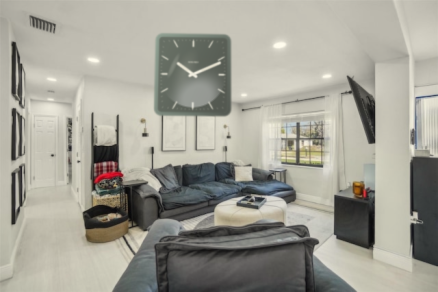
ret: **10:11**
